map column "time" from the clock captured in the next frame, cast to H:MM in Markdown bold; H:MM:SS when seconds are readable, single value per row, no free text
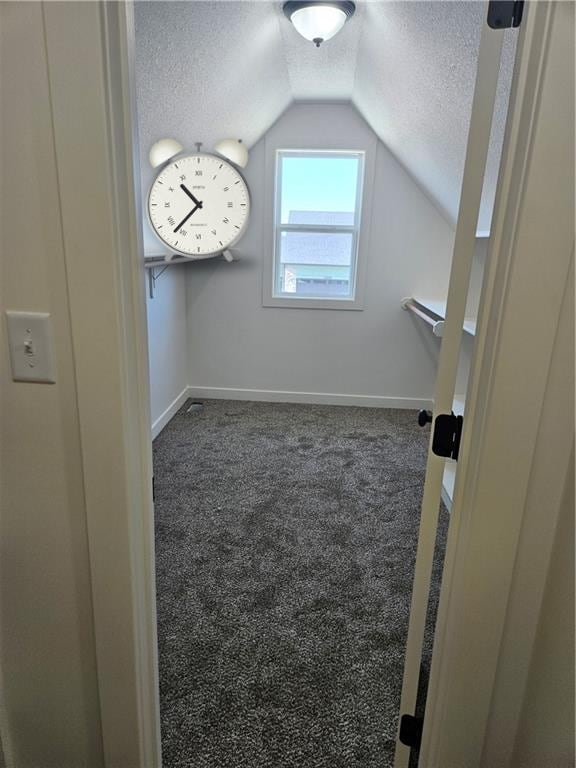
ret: **10:37**
